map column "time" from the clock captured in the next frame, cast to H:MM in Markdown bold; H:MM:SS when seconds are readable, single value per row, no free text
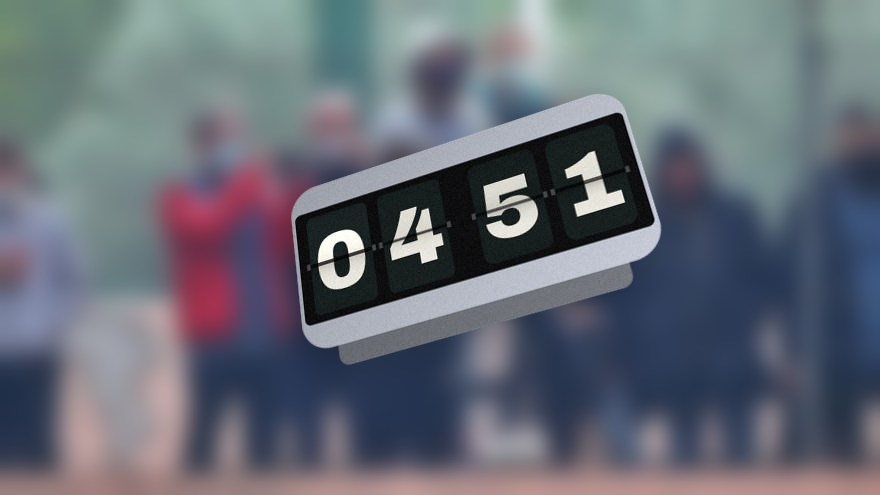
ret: **4:51**
